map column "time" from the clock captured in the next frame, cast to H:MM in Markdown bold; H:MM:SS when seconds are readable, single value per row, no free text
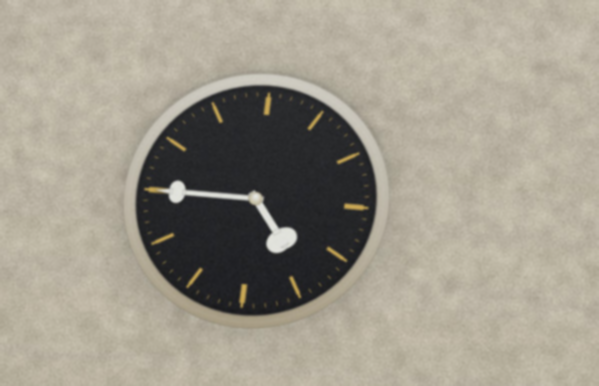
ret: **4:45**
